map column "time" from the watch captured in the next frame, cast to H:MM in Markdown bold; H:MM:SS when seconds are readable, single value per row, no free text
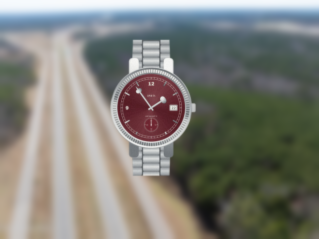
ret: **1:54**
